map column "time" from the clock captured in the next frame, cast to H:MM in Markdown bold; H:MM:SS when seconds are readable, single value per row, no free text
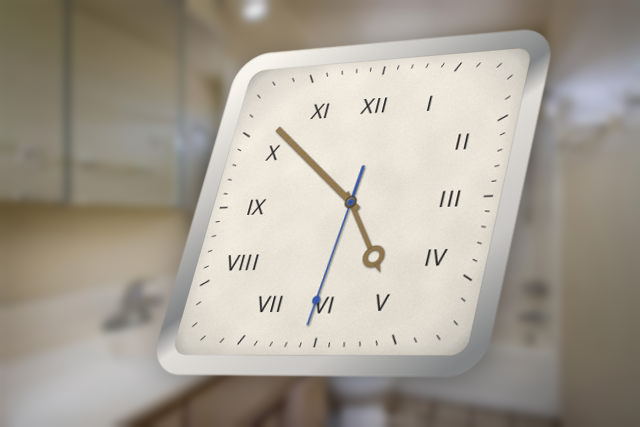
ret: **4:51:31**
